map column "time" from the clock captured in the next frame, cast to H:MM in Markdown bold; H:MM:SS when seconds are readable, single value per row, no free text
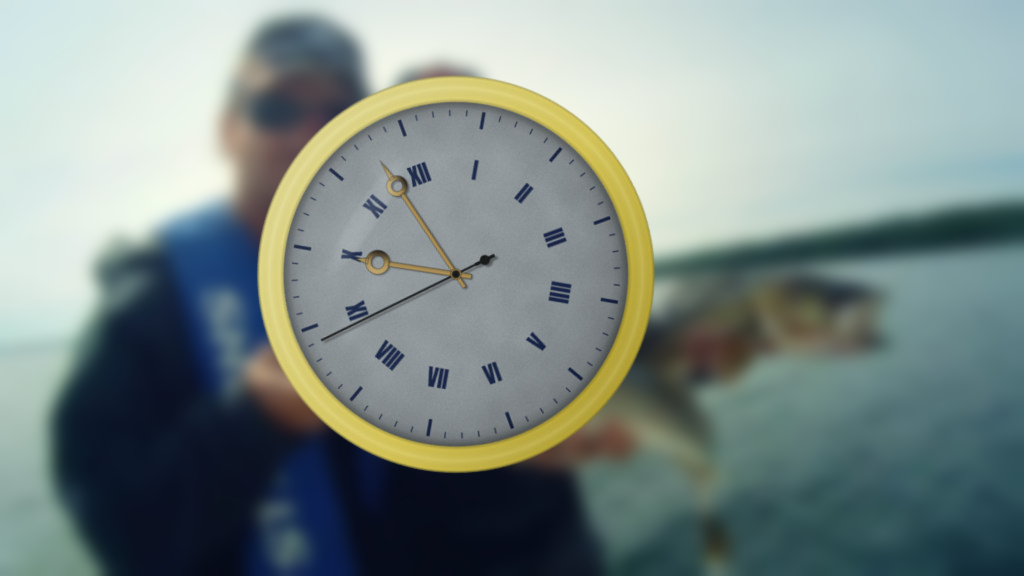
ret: **9:57:44**
